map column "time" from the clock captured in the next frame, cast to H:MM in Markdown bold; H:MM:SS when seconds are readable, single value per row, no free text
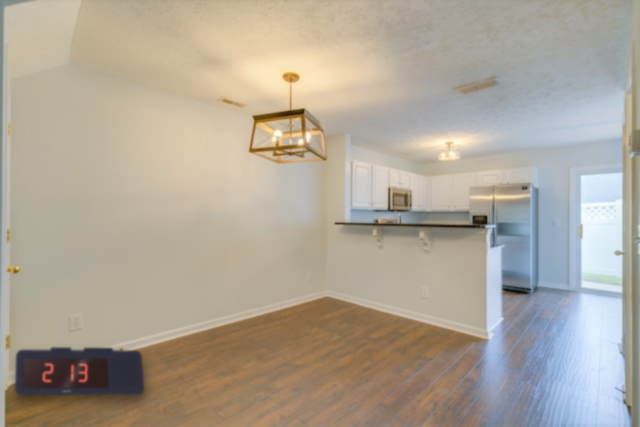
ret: **2:13**
